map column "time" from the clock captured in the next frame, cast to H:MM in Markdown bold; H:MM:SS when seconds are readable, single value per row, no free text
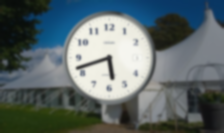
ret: **5:42**
